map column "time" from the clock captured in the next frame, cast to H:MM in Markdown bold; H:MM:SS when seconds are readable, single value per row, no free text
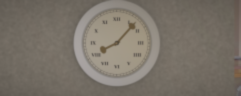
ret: **8:07**
